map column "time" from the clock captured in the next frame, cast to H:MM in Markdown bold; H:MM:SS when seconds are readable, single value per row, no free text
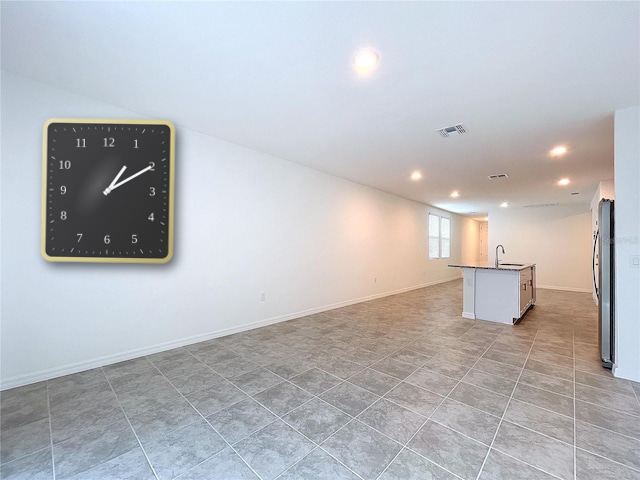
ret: **1:10**
